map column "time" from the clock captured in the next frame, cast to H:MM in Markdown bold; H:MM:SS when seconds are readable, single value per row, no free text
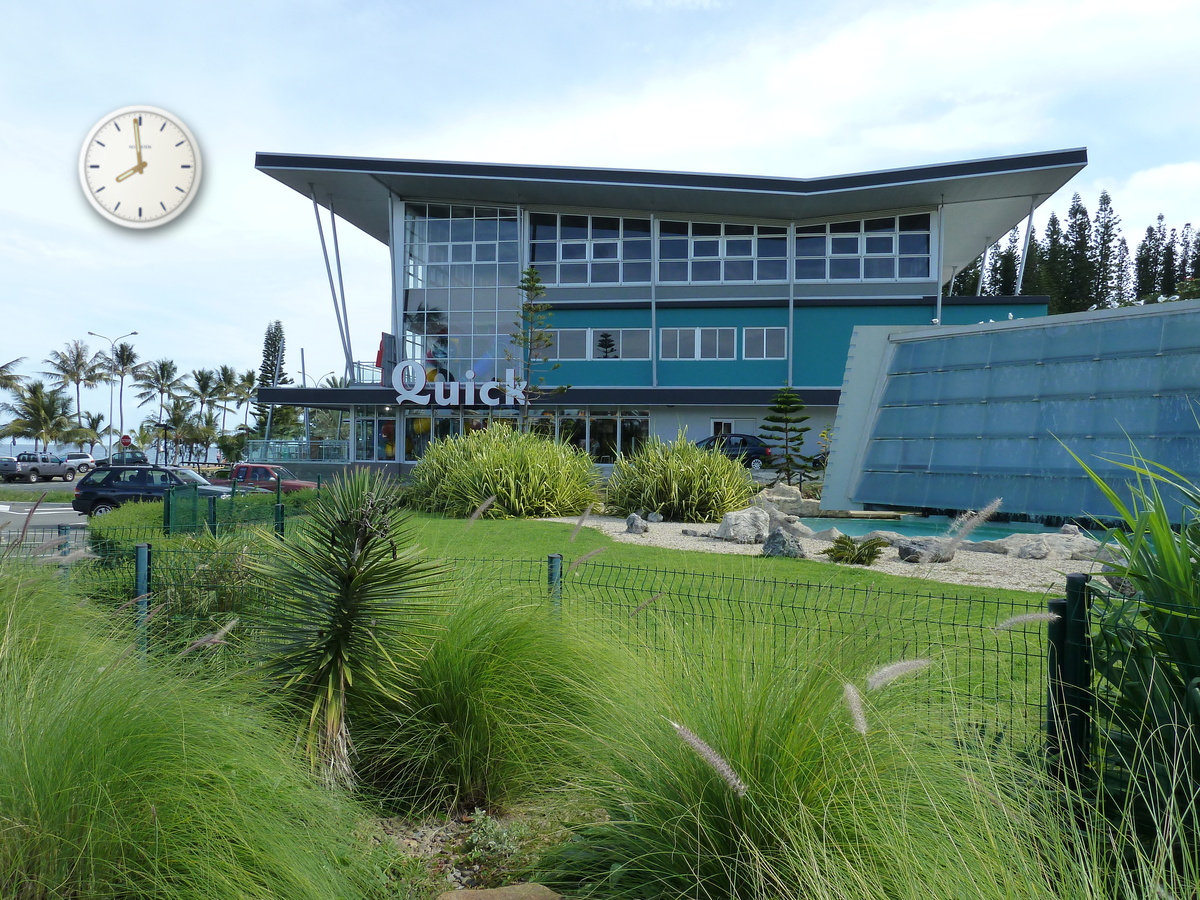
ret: **7:59**
